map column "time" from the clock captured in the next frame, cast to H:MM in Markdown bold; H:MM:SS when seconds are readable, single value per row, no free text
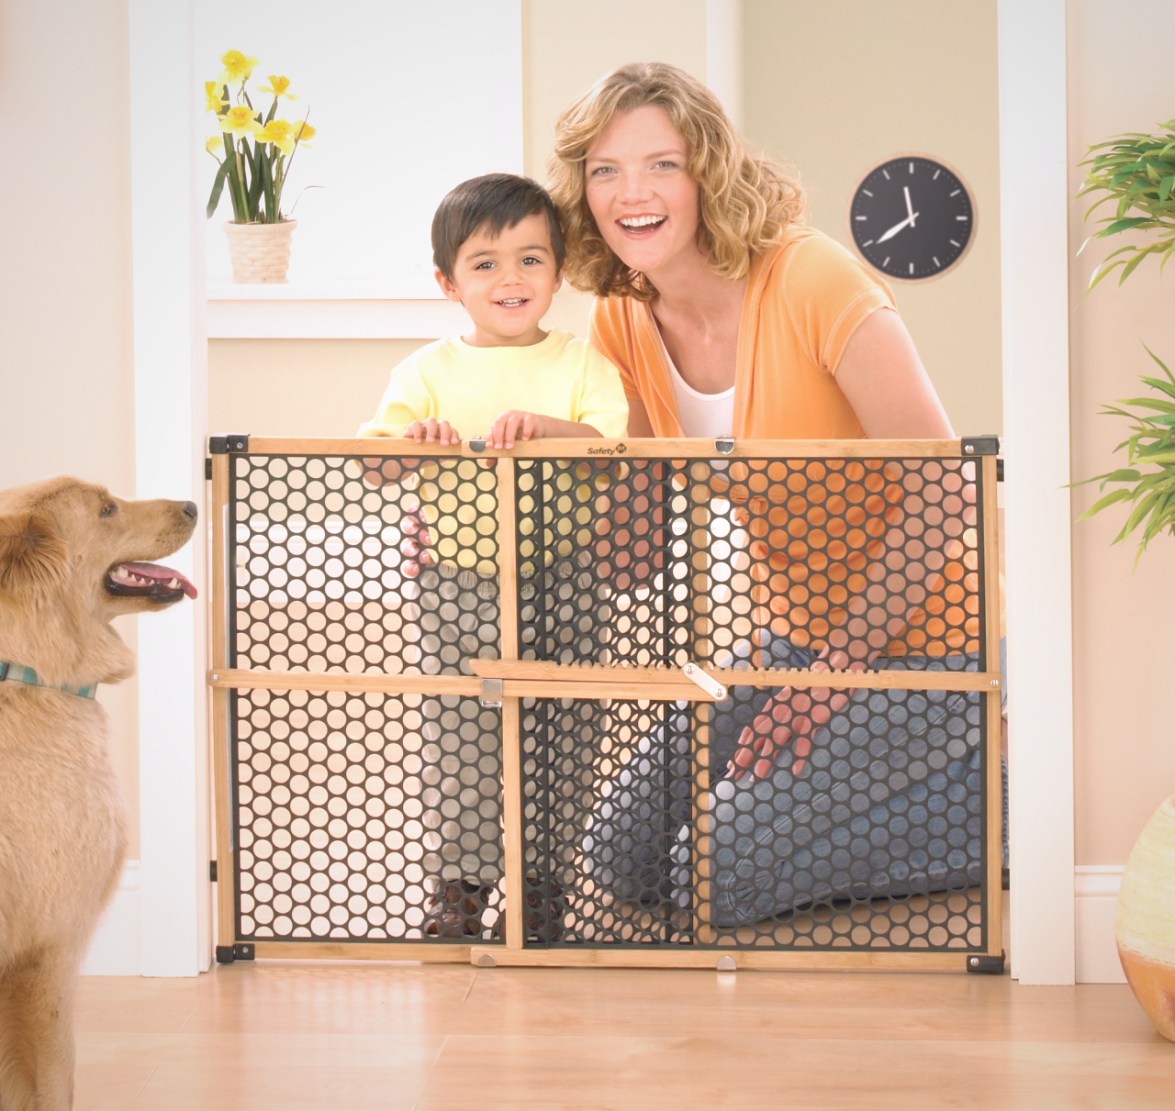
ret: **11:39**
